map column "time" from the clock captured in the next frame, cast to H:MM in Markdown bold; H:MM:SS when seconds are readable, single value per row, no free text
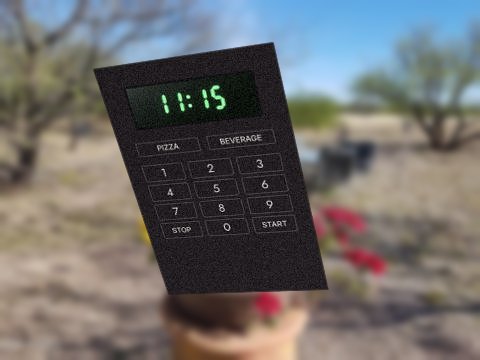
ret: **11:15**
